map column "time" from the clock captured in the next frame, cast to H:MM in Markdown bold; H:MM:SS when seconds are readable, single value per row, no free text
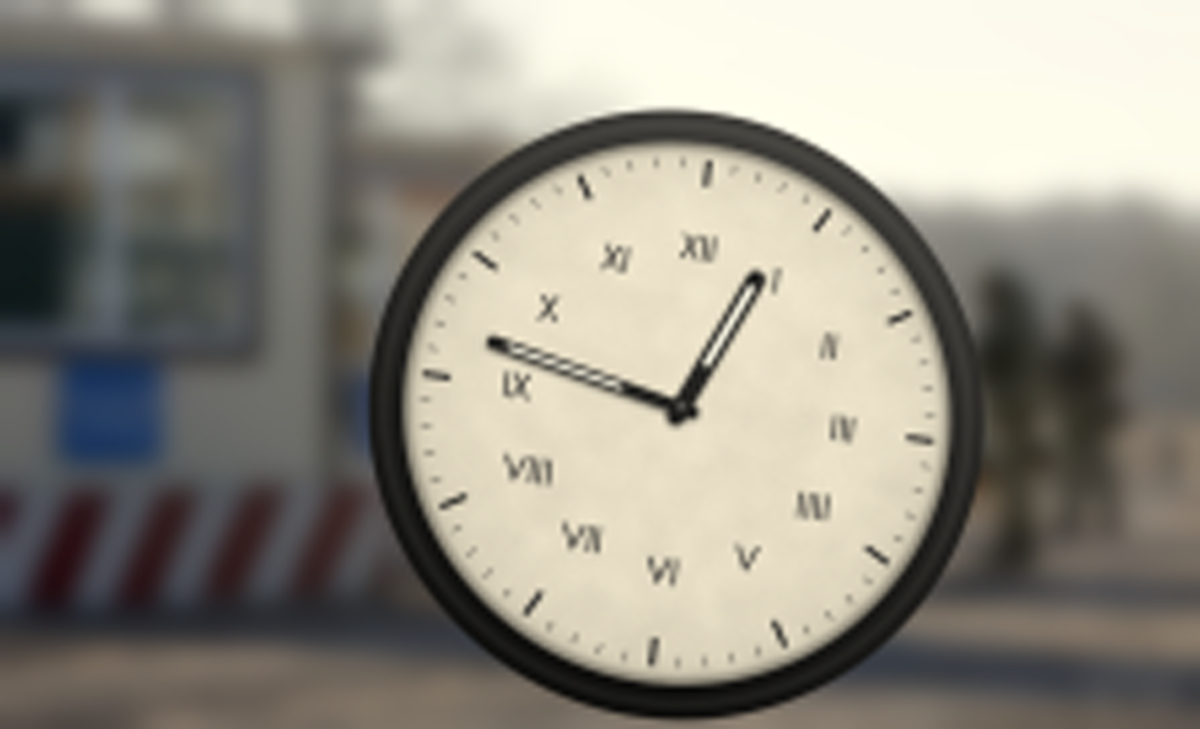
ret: **12:47**
